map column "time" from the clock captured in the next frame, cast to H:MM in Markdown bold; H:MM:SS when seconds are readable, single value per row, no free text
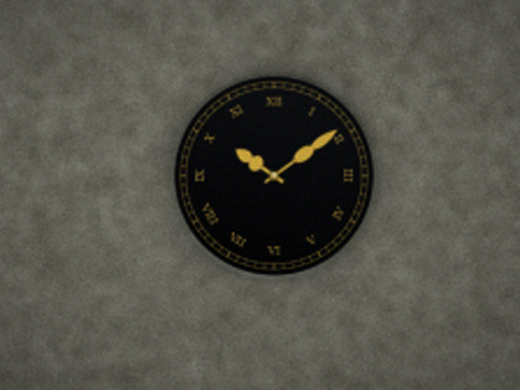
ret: **10:09**
